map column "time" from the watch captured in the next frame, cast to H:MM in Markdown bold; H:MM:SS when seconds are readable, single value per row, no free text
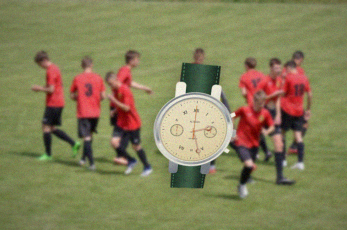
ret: **2:27**
